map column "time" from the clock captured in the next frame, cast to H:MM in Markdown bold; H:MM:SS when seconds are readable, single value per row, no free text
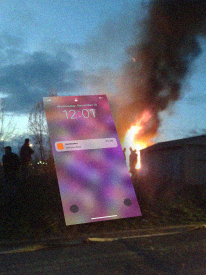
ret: **12:01**
